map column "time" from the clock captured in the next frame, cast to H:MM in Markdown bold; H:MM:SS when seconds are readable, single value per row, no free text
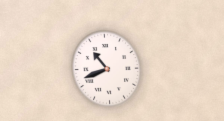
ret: **10:42**
